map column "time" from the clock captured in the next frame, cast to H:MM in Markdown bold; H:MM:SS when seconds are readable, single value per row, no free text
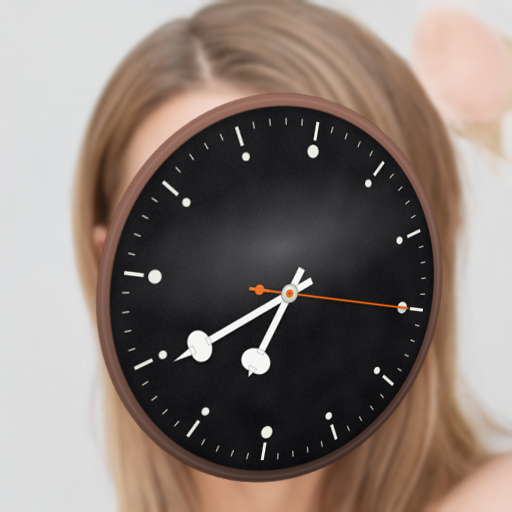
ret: **6:39:15**
